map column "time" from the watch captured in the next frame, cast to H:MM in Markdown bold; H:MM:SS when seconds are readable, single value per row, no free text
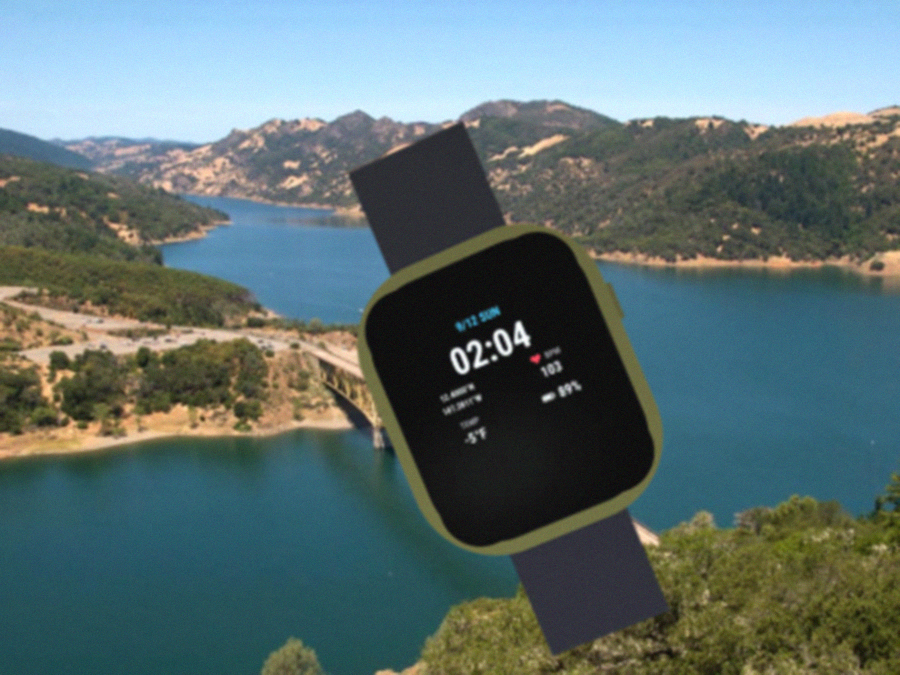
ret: **2:04**
